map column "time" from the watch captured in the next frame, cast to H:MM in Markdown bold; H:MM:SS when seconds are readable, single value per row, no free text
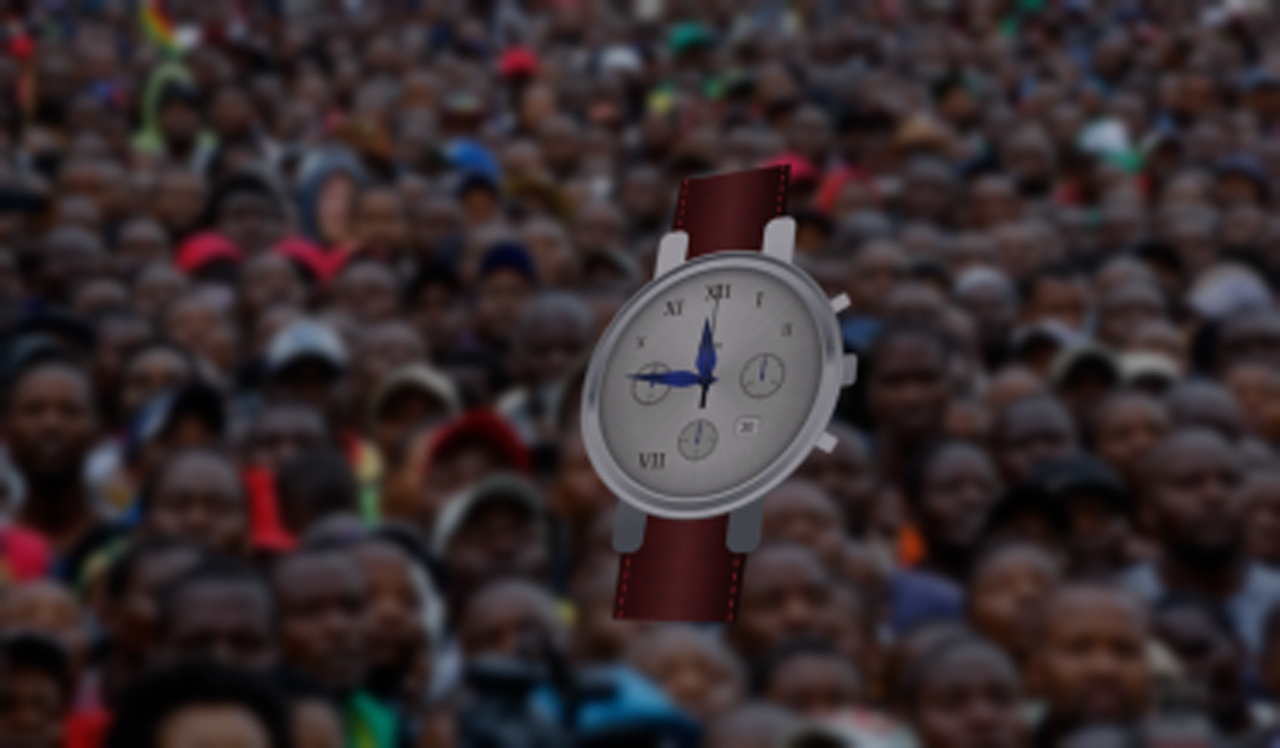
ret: **11:46**
